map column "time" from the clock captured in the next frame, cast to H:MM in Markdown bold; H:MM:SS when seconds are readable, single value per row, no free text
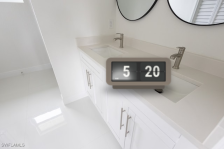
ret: **5:20**
